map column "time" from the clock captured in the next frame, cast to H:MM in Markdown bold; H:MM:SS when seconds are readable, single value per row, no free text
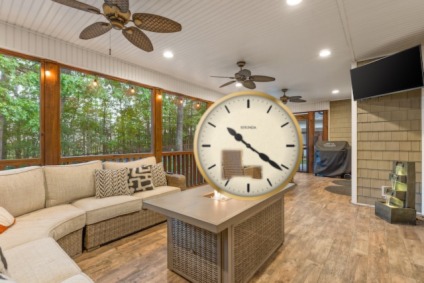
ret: **10:21**
